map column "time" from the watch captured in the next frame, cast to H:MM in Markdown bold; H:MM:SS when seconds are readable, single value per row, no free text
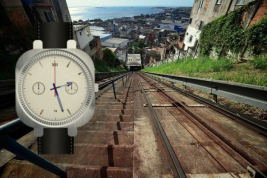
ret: **2:27**
